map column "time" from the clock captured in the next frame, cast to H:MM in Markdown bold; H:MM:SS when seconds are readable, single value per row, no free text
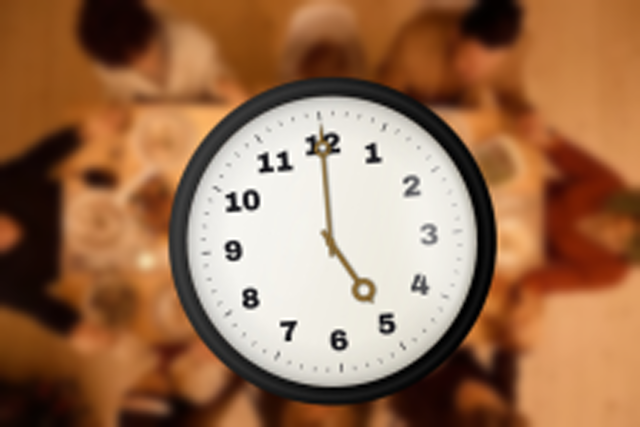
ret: **5:00**
